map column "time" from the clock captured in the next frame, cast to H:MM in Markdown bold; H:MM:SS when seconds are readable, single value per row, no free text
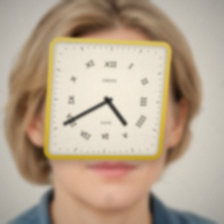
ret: **4:40**
